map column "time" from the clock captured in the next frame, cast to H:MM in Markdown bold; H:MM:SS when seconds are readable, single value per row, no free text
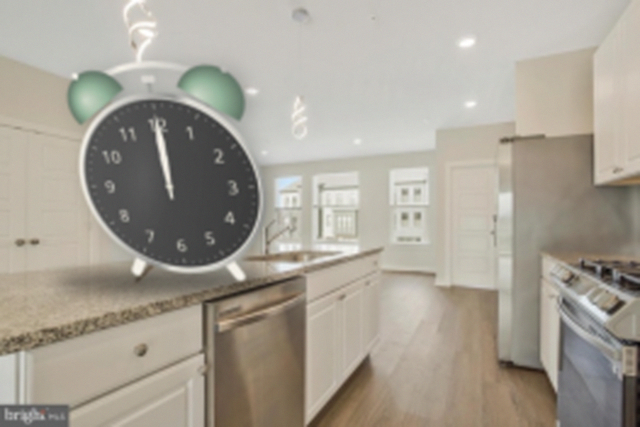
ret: **12:00**
